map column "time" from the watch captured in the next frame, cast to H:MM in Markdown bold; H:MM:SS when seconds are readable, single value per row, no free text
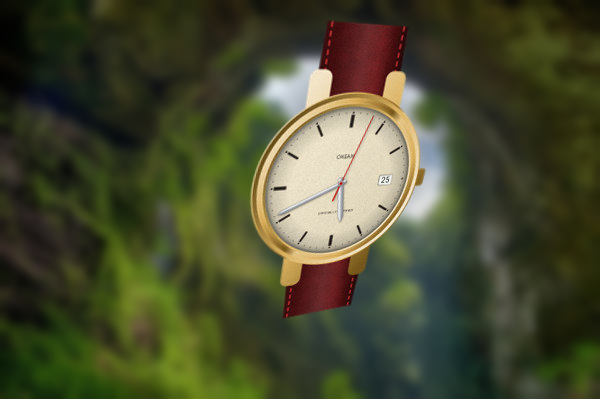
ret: **5:41:03**
